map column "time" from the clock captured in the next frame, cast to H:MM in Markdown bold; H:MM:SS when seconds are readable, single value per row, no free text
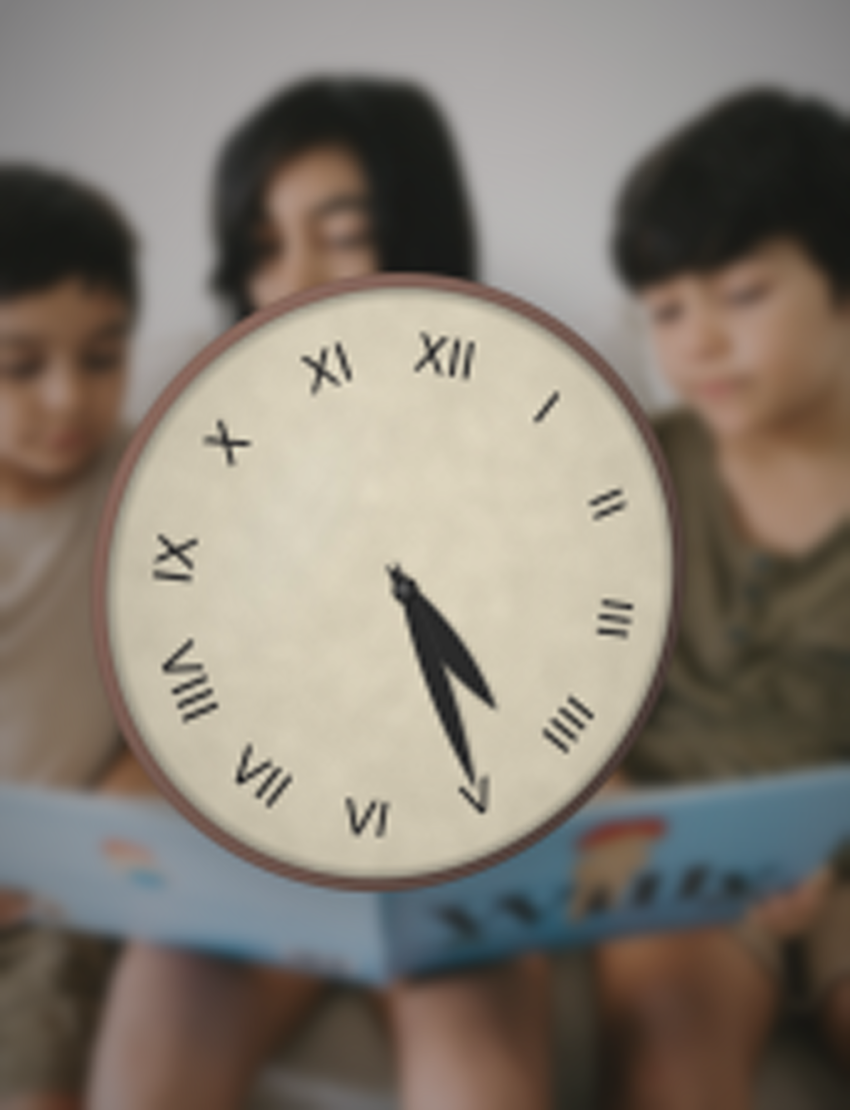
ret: **4:25**
